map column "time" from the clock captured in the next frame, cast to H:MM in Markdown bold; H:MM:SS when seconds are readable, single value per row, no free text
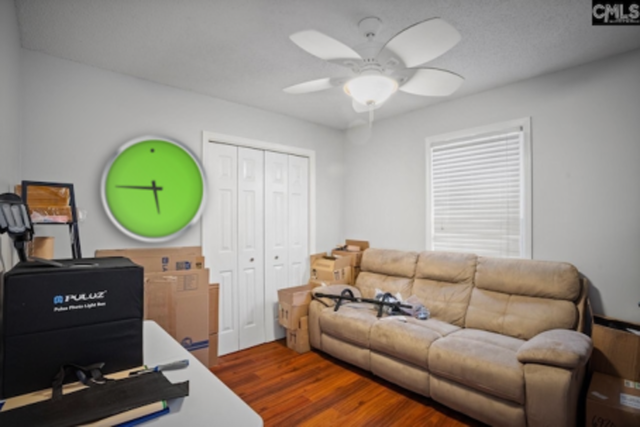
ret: **5:46**
